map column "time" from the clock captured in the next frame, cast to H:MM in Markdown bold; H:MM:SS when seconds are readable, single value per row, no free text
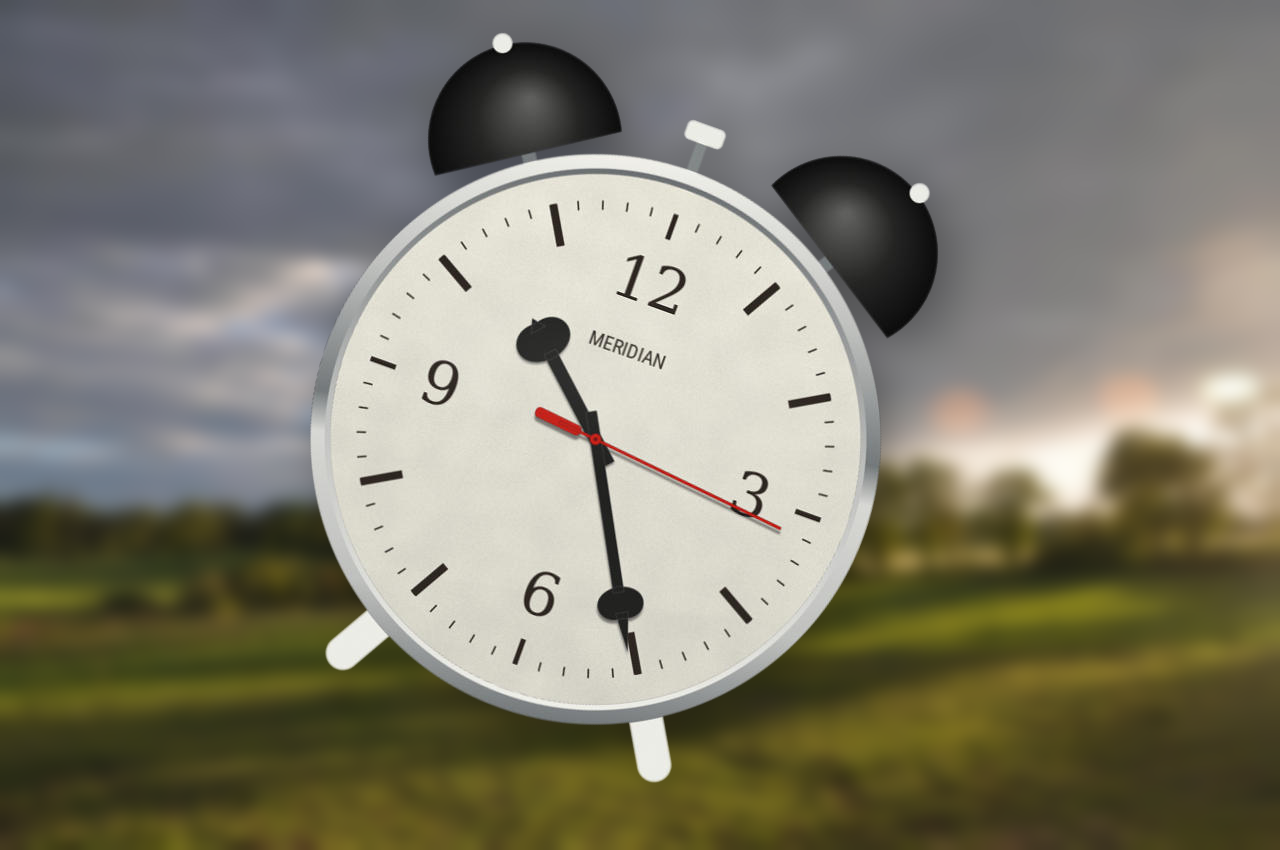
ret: **10:25:16**
